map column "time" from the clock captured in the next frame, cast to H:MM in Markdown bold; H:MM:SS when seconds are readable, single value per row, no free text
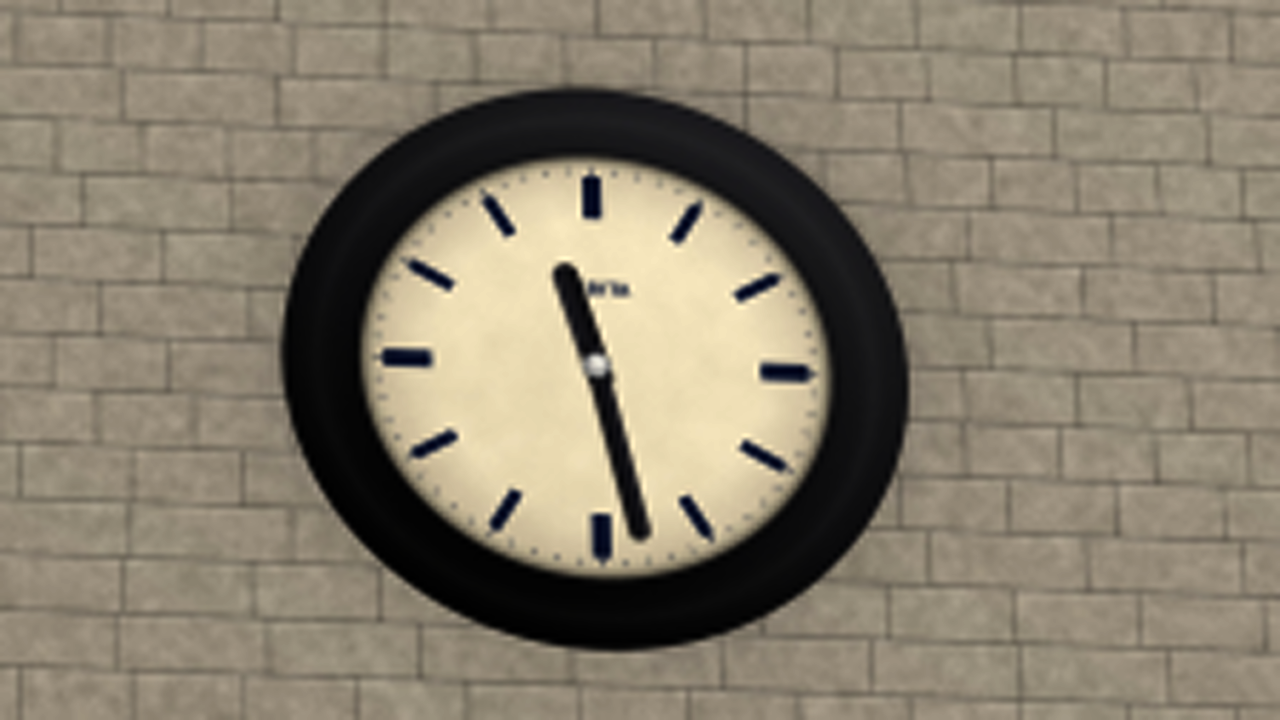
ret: **11:28**
